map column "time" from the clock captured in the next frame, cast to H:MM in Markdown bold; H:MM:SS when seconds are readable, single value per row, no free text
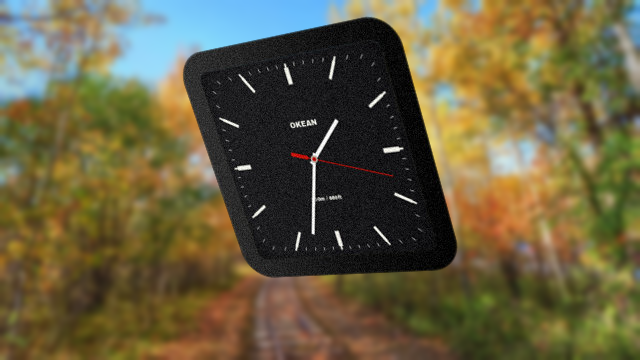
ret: **1:33:18**
